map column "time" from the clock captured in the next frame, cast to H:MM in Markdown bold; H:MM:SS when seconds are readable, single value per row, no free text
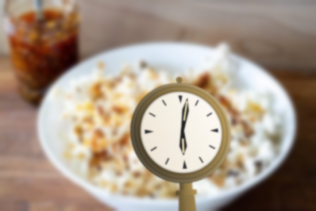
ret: **6:02**
